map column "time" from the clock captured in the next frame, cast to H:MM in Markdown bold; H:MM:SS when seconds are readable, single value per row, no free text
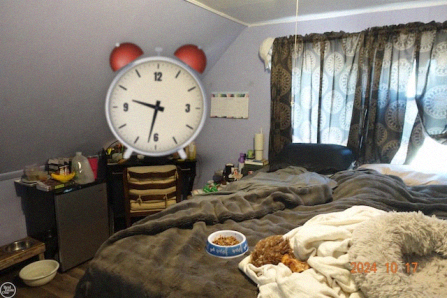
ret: **9:32**
